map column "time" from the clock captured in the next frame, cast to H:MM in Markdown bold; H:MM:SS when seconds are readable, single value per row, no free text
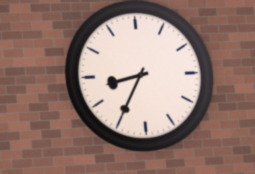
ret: **8:35**
